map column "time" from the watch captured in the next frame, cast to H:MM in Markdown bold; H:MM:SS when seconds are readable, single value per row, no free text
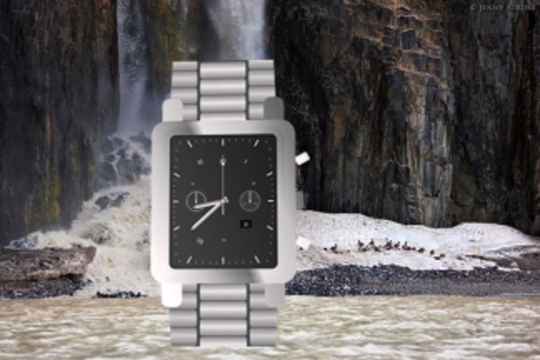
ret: **8:38**
